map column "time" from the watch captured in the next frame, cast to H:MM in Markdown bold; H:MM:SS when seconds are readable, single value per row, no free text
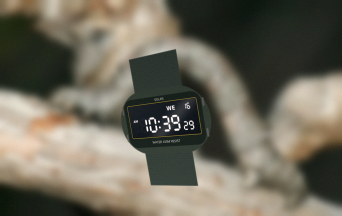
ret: **10:39:29**
